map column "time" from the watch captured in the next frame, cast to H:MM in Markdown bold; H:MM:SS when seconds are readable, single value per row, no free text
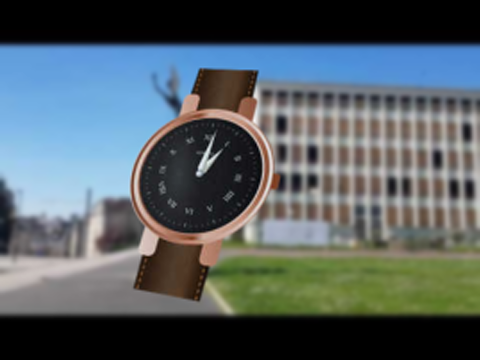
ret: **1:01**
